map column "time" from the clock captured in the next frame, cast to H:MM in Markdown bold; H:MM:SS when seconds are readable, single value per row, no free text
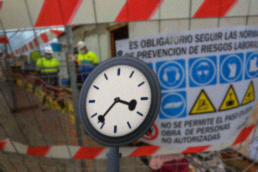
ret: **3:37**
